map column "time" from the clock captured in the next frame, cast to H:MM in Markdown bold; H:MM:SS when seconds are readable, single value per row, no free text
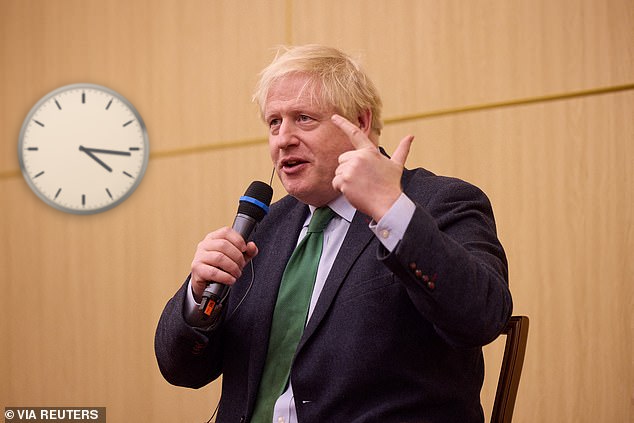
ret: **4:16**
